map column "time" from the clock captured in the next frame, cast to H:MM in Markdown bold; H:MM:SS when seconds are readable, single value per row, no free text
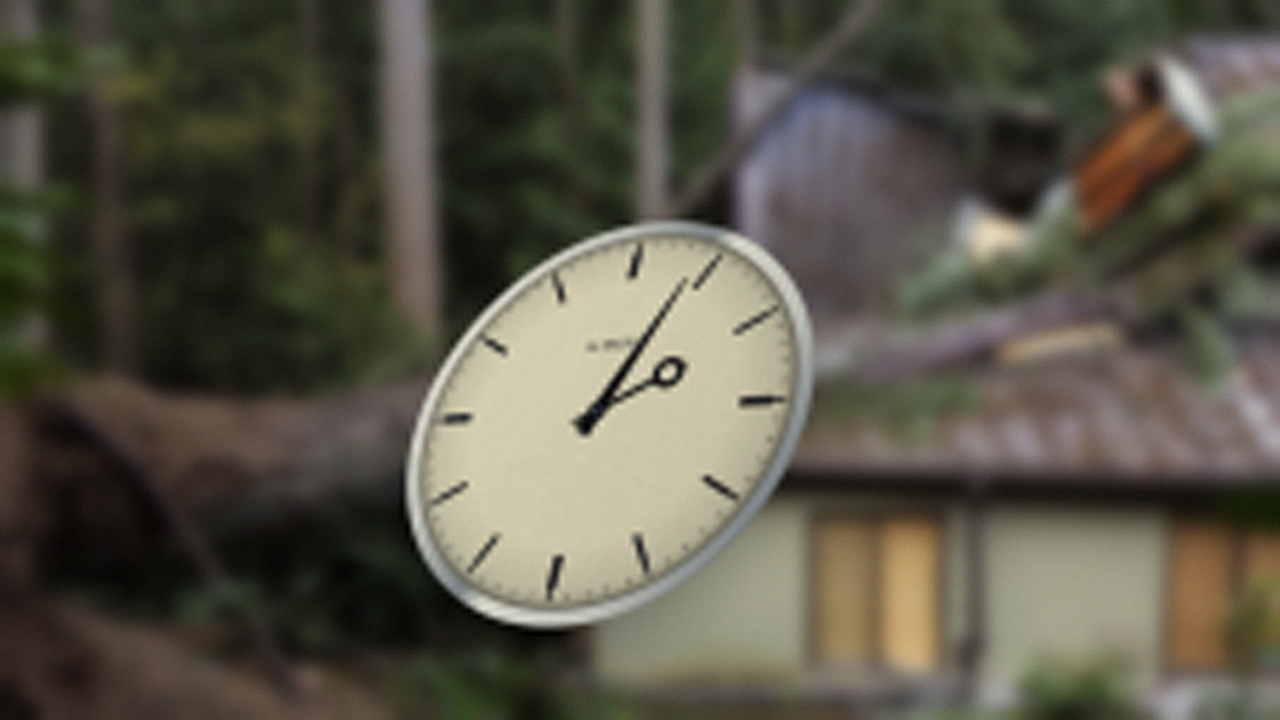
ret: **2:04**
